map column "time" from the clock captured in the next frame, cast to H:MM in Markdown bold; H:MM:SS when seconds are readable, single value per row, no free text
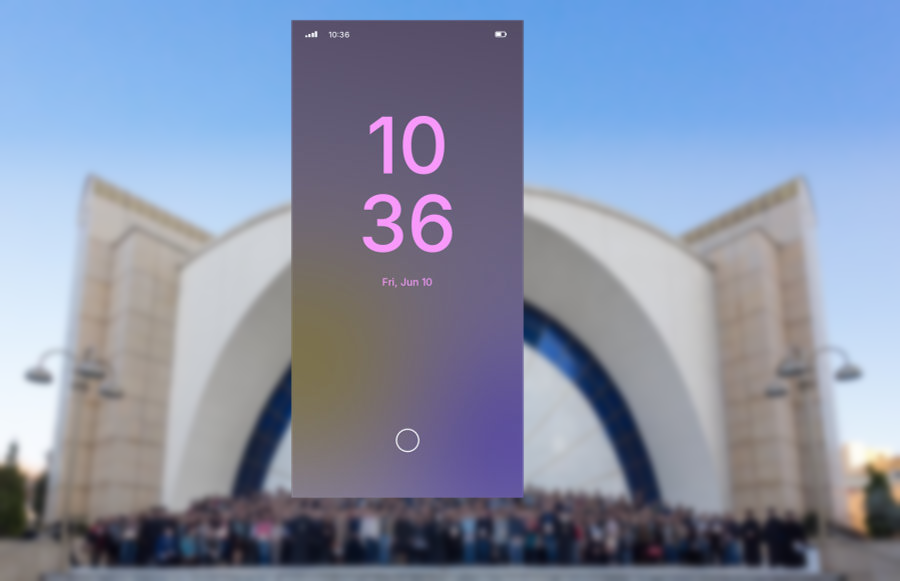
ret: **10:36**
